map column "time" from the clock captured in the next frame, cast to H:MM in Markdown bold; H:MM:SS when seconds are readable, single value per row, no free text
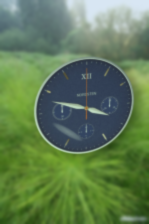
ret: **3:48**
